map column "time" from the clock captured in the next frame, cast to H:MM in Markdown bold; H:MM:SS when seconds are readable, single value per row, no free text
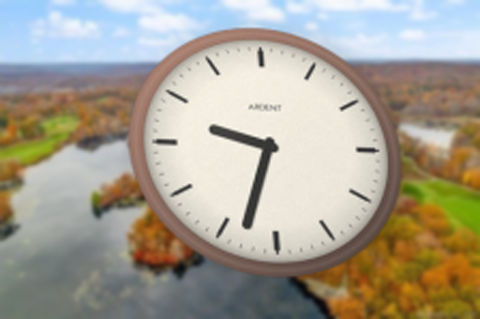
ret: **9:33**
